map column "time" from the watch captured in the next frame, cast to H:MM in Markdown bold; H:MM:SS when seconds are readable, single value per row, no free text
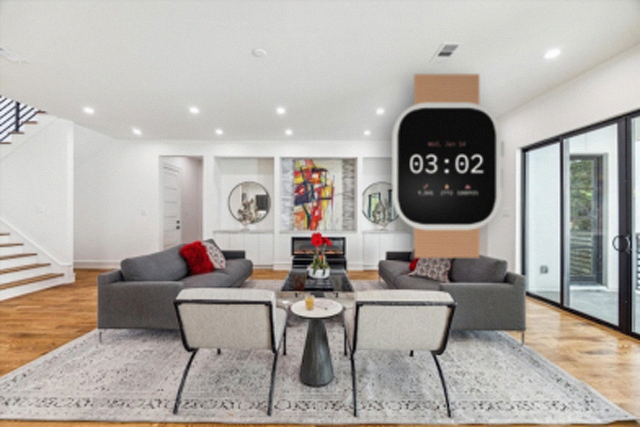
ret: **3:02**
